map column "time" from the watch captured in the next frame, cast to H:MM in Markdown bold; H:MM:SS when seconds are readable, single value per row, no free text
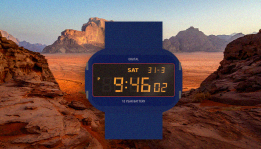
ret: **9:46:02**
